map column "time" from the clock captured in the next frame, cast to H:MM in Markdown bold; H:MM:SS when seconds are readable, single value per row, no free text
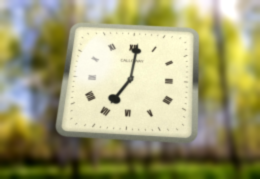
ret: **7:01**
